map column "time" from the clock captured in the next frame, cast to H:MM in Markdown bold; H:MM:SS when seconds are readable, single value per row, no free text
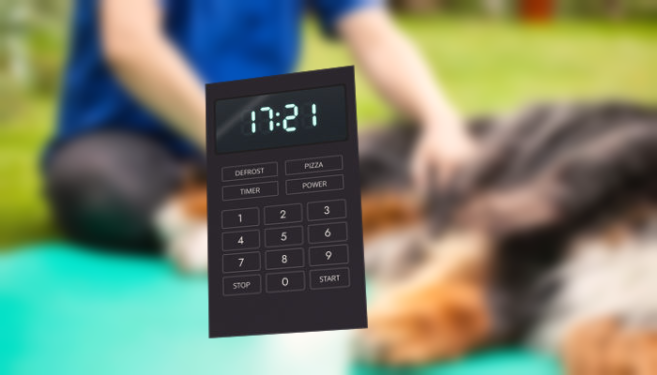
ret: **17:21**
